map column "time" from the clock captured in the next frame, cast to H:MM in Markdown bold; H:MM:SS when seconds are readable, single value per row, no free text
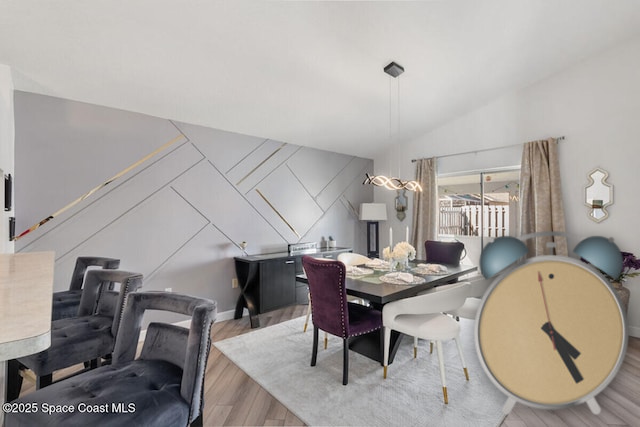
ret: **4:24:58**
